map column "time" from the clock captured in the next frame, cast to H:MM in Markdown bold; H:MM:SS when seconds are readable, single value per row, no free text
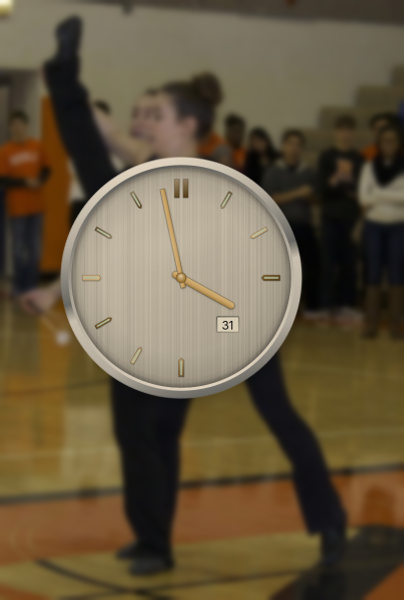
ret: **3:58**
